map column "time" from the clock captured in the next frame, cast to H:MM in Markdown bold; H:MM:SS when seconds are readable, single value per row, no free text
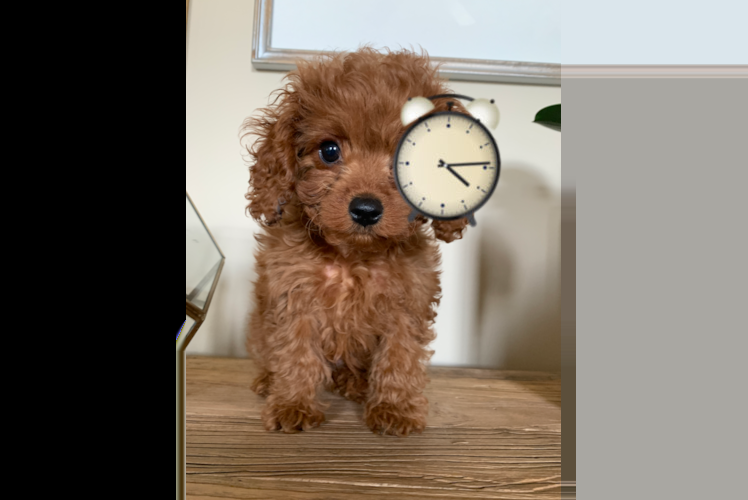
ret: **4:14**
